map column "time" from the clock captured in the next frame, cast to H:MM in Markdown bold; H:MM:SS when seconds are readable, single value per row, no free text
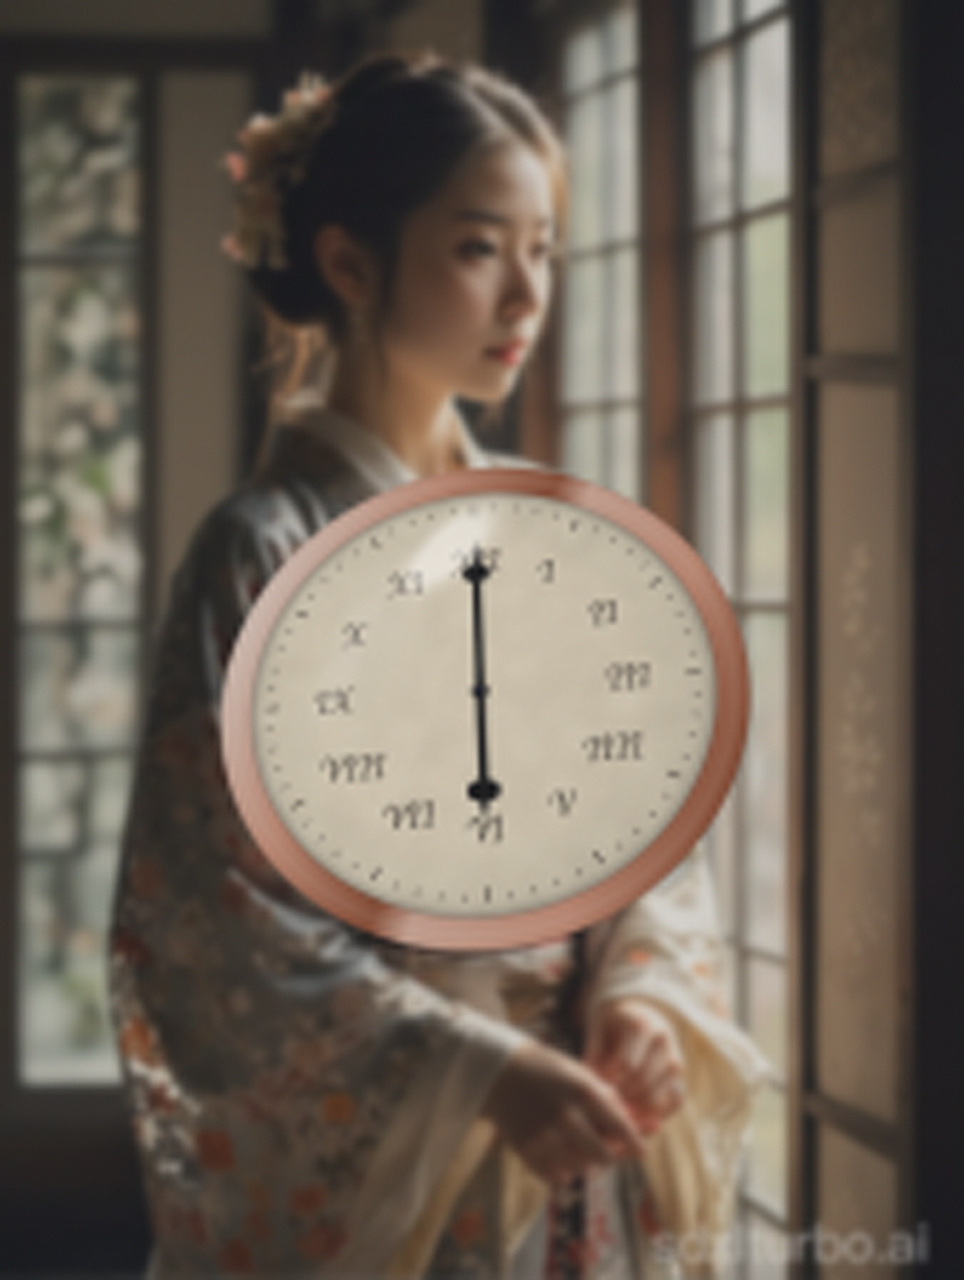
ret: **6:00**
